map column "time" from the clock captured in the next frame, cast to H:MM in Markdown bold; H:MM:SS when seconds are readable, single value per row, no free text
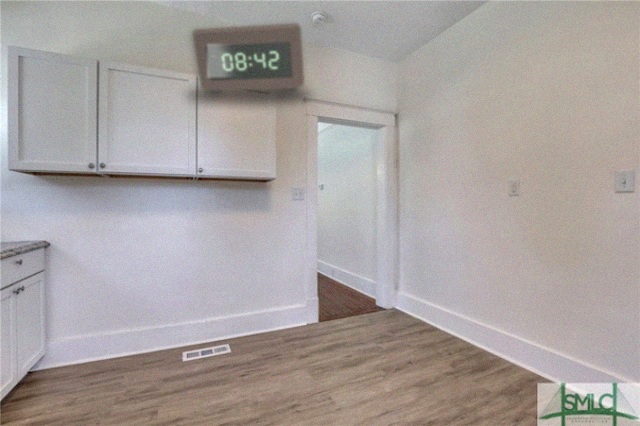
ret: **8:42**
